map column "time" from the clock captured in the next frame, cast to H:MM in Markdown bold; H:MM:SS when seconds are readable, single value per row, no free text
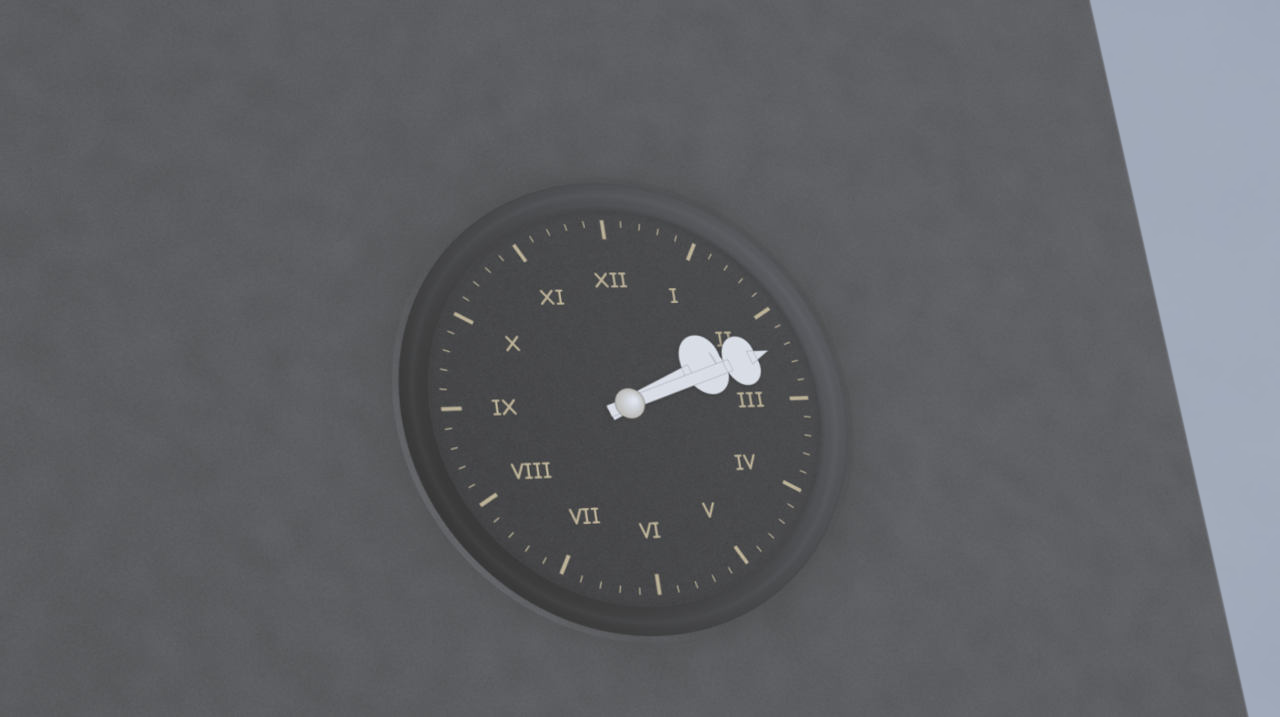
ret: **2:12**
